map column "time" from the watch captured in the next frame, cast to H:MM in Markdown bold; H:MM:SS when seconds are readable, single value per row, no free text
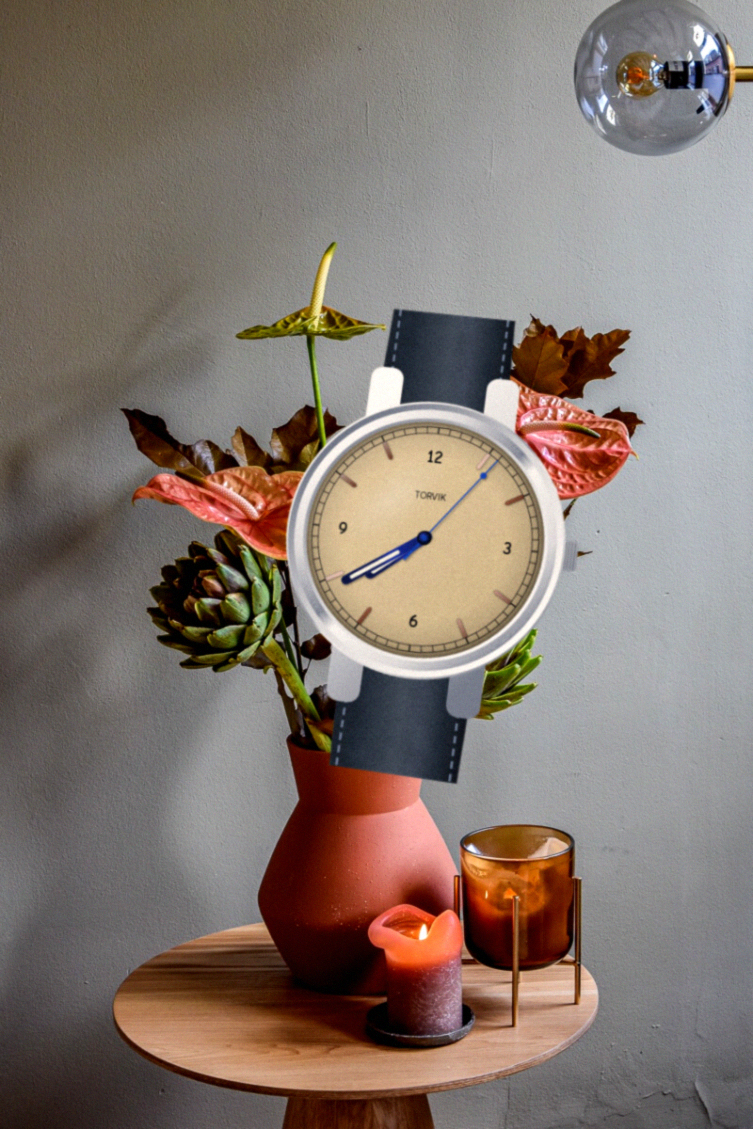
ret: **7:39:06**
